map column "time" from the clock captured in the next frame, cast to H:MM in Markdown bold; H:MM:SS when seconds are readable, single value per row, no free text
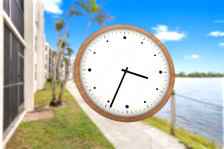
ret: **3:34**
